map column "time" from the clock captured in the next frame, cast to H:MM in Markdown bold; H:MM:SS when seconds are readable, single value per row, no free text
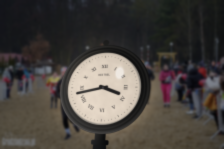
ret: **3:43**
